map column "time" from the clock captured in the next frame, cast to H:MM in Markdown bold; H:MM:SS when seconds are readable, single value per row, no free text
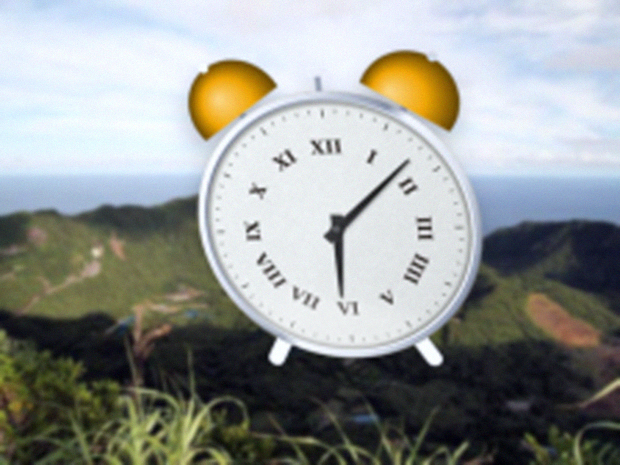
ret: **6:08**
